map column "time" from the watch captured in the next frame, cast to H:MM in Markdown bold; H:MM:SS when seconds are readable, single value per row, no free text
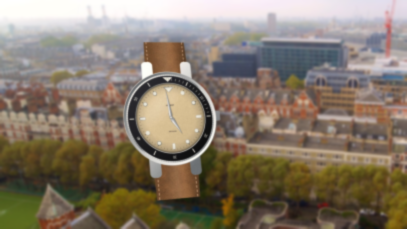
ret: **4:59**
